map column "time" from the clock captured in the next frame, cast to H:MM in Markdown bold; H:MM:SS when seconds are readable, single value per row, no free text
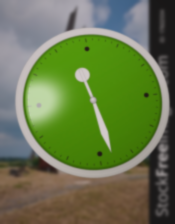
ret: **11:28**
